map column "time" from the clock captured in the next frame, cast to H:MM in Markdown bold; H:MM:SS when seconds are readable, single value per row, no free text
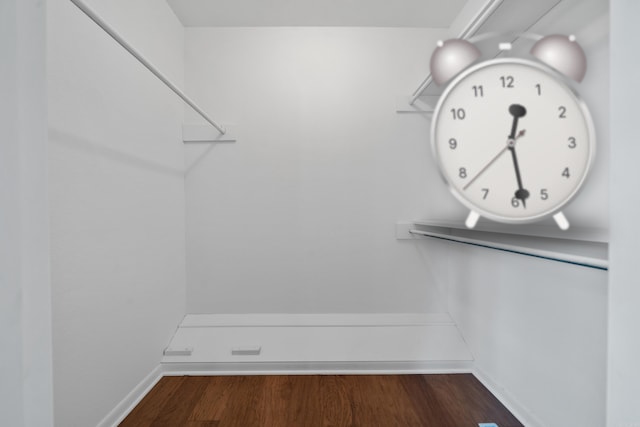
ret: **12:28:38**
